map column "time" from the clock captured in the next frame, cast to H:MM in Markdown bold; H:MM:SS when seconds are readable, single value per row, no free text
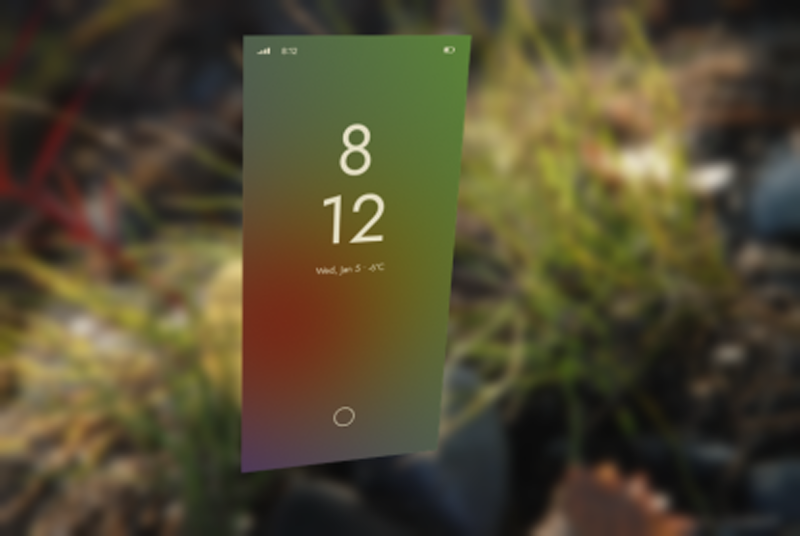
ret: **8:12**
